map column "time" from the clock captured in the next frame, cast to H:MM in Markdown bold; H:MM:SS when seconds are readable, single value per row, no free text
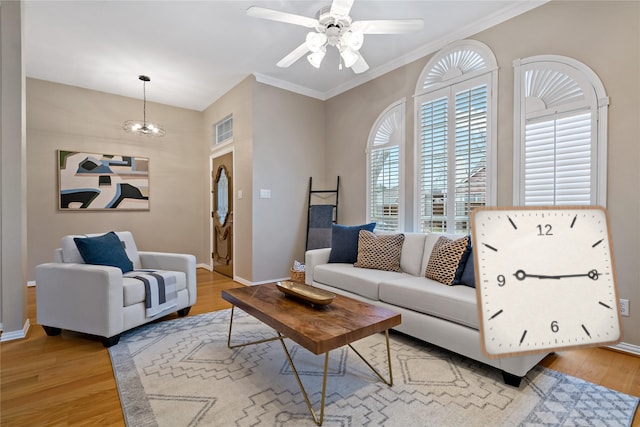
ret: **9:15**
